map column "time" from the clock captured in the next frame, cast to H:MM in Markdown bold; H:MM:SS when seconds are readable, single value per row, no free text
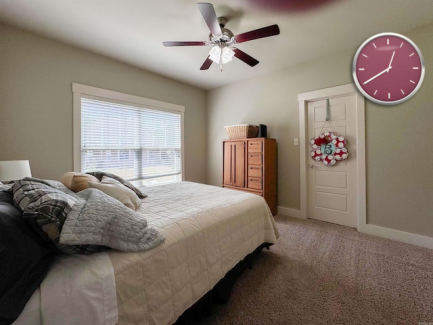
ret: **12:40**
